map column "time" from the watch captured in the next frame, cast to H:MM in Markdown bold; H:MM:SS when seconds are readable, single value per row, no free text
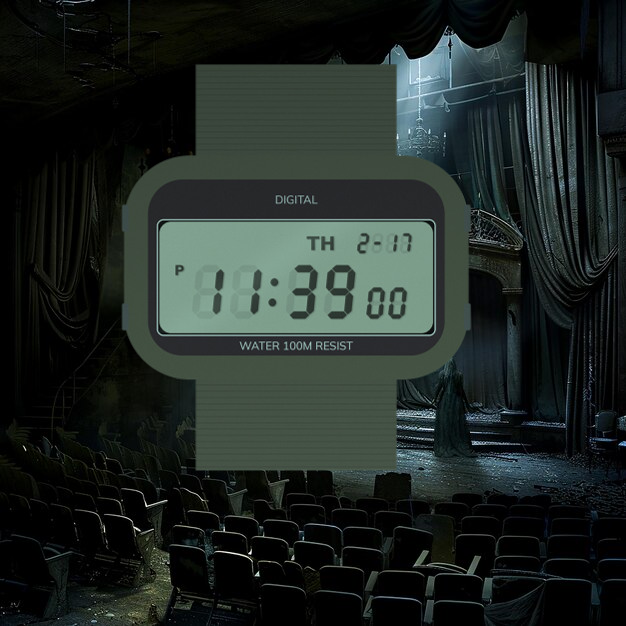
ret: **11:39:00**
